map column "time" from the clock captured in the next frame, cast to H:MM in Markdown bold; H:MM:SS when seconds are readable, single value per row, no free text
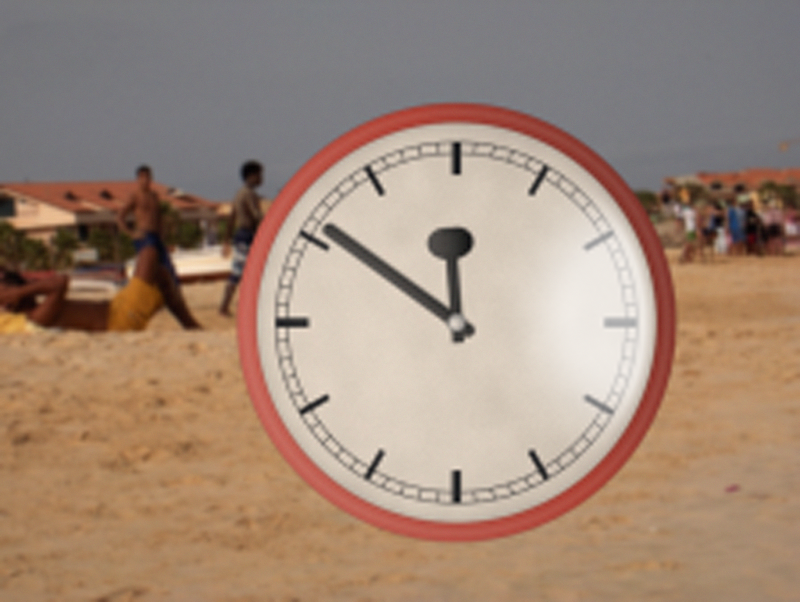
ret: **11:51**
